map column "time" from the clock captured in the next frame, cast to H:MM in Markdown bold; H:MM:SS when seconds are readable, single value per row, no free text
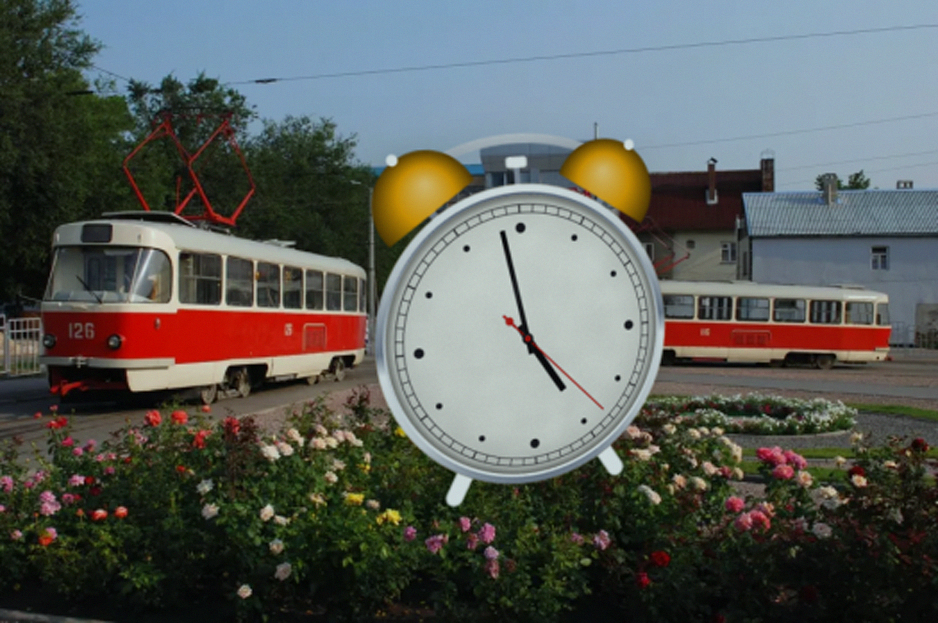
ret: **4:58:23**
